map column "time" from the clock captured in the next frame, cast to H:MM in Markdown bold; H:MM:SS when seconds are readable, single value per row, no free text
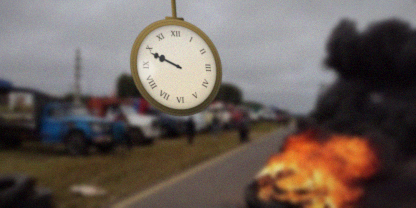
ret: **9:49**
